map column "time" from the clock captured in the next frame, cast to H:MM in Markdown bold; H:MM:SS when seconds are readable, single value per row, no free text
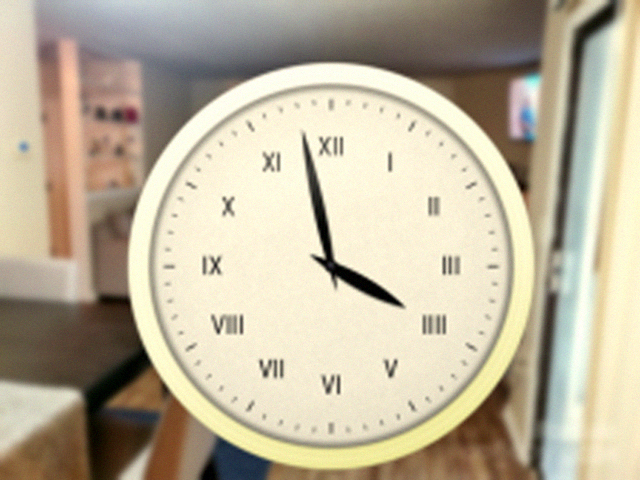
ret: **3:58**
